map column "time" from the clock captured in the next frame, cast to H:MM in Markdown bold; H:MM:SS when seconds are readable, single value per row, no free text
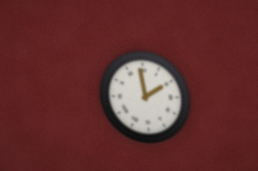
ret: **1:59**
